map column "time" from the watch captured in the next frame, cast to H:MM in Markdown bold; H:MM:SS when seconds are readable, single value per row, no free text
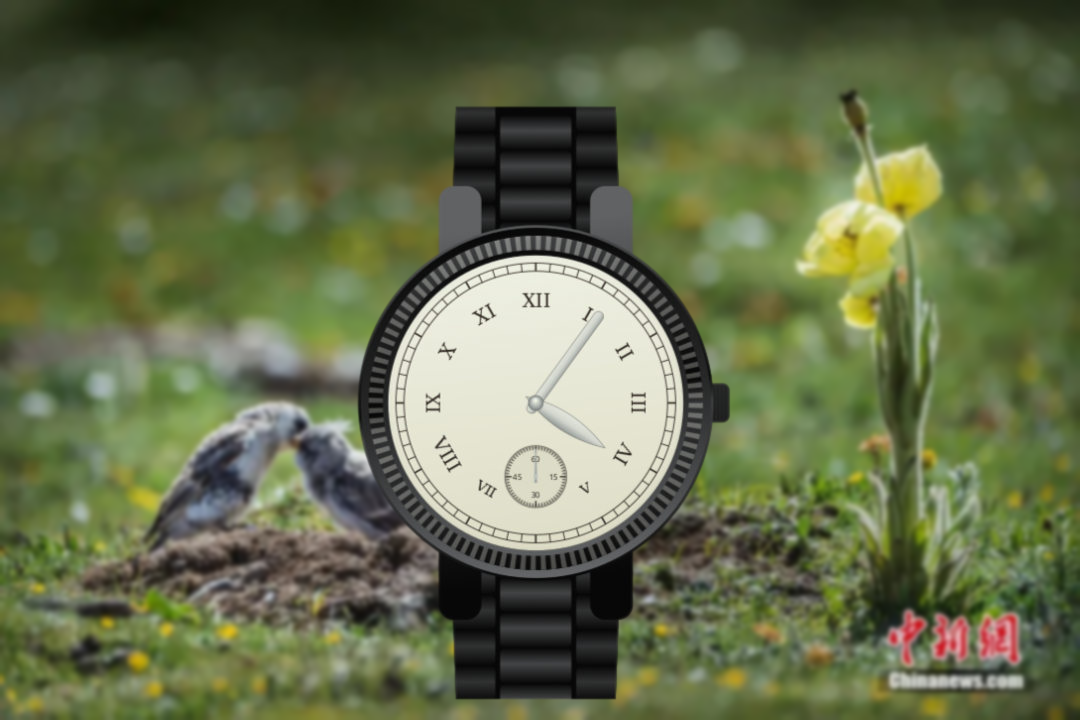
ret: **4:06**
